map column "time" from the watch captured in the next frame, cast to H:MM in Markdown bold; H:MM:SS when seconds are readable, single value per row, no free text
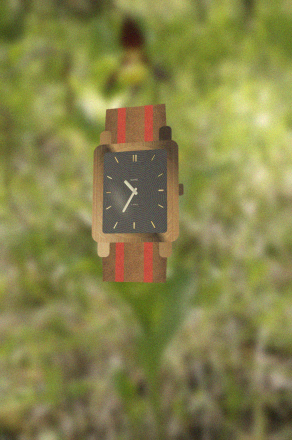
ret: **10:35**
